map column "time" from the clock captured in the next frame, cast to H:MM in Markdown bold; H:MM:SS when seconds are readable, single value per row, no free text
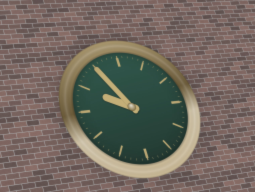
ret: **9:55**
